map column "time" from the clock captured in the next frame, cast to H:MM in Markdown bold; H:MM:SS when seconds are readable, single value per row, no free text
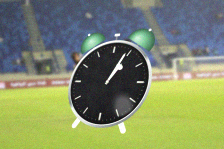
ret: **1:04**
